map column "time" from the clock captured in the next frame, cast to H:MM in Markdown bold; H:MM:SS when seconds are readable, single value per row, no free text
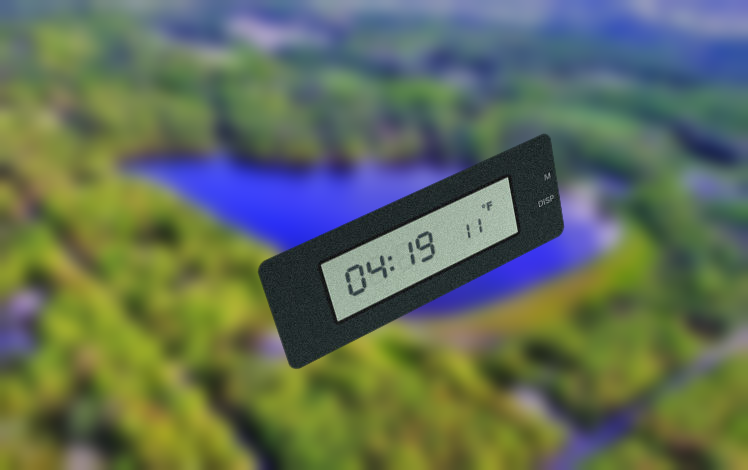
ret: **4:19**
